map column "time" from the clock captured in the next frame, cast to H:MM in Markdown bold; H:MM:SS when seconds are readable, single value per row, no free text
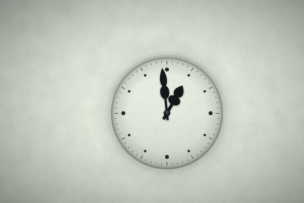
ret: **12:59**
